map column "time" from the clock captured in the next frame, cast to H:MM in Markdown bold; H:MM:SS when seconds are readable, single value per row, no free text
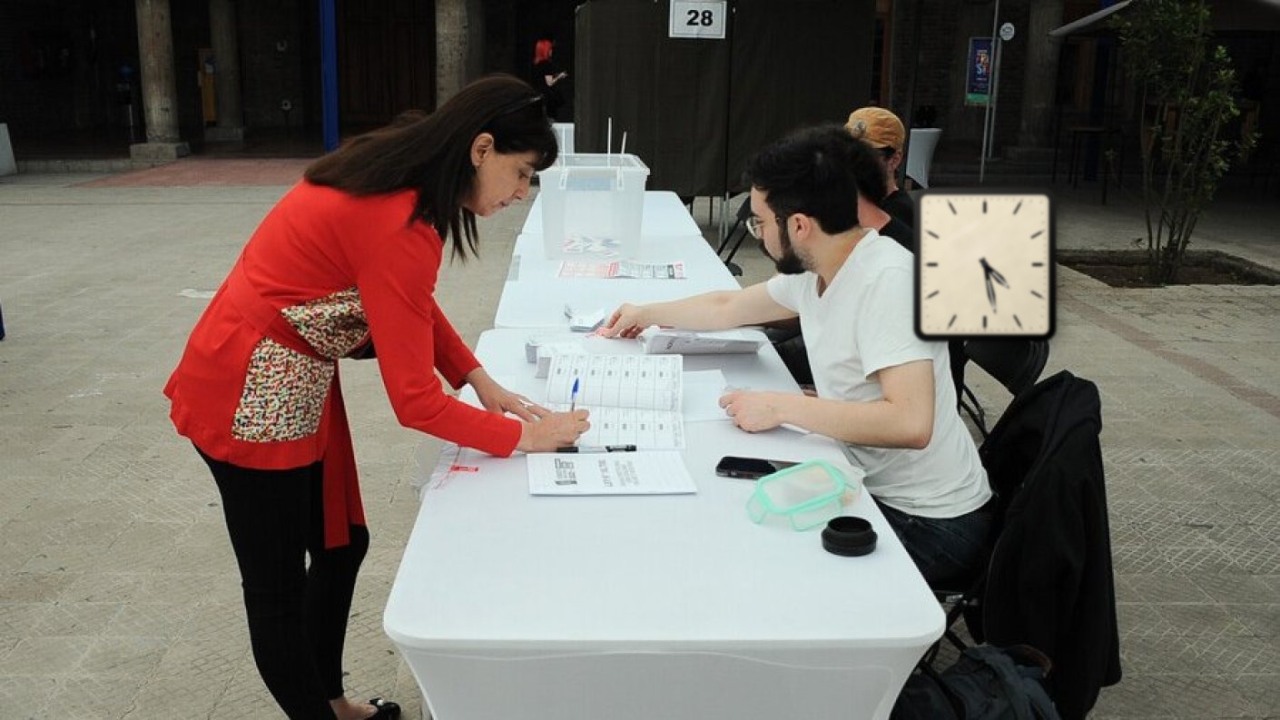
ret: **4:28**
